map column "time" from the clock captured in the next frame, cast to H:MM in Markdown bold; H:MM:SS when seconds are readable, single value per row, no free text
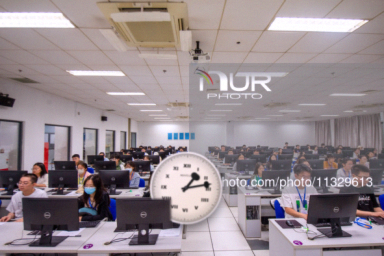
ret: **1:13**
